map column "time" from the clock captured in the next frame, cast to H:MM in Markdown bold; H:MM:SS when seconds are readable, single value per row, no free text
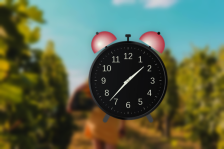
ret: **1:37**
